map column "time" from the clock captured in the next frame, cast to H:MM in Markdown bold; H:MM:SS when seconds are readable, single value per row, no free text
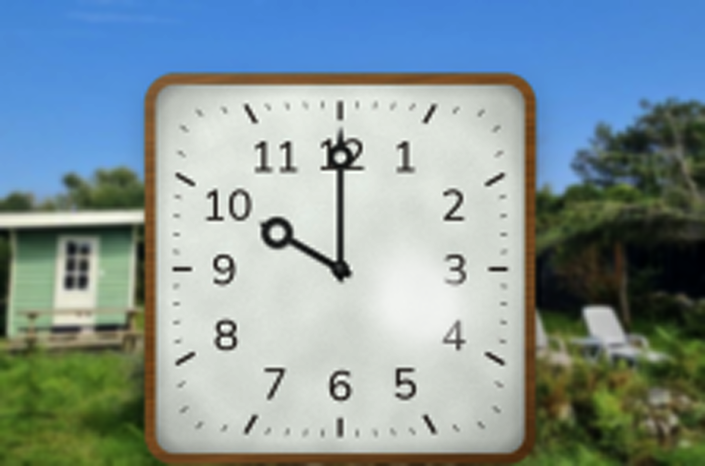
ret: **10:00**
